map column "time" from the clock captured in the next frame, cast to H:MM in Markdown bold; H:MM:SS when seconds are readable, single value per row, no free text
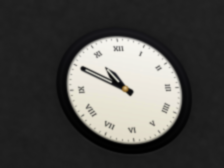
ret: **10:50**
